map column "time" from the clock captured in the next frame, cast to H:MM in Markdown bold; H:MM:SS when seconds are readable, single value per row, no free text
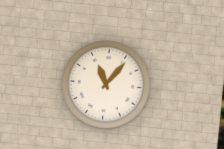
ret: **11:06**
